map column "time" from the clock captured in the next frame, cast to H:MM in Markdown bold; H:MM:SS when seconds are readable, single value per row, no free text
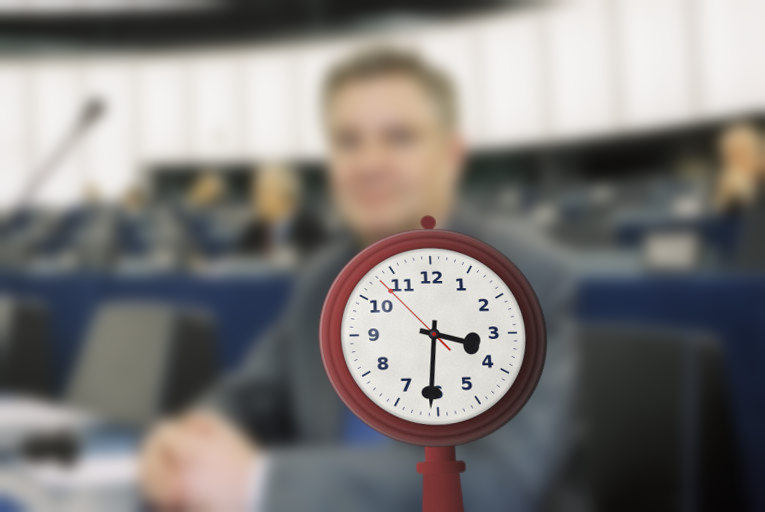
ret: **3:30:53**
